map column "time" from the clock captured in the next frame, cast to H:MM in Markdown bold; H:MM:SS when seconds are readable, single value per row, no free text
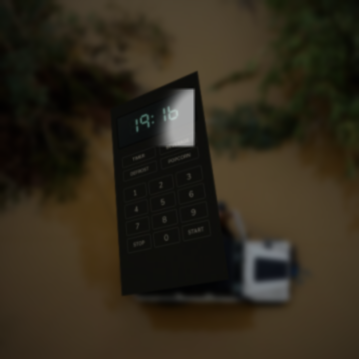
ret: **19:16**
